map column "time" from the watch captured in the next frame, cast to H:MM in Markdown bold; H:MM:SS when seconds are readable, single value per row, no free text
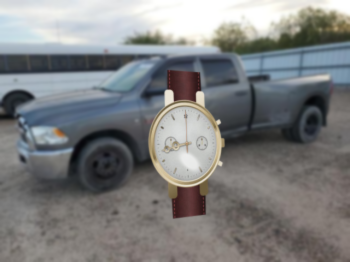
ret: **8:43**
